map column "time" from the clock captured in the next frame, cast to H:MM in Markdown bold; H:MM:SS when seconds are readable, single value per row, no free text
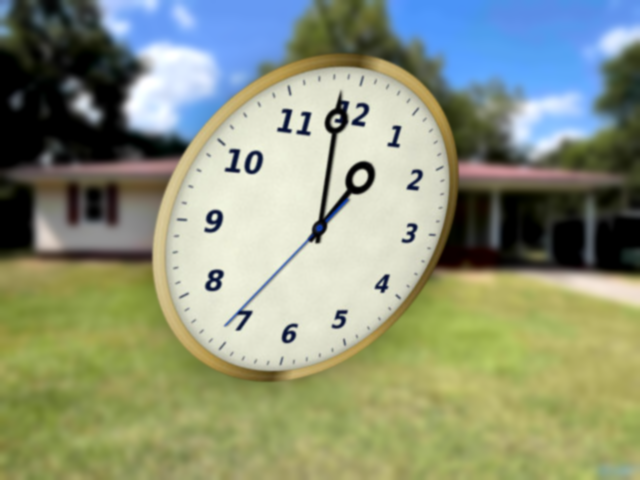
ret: **12:58:36**
